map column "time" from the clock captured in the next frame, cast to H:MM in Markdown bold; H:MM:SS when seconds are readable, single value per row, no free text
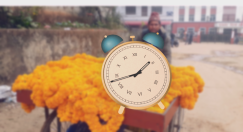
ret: **1:43**
